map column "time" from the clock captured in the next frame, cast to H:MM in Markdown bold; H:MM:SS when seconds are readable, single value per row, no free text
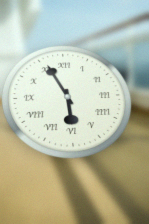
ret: **5:56**
